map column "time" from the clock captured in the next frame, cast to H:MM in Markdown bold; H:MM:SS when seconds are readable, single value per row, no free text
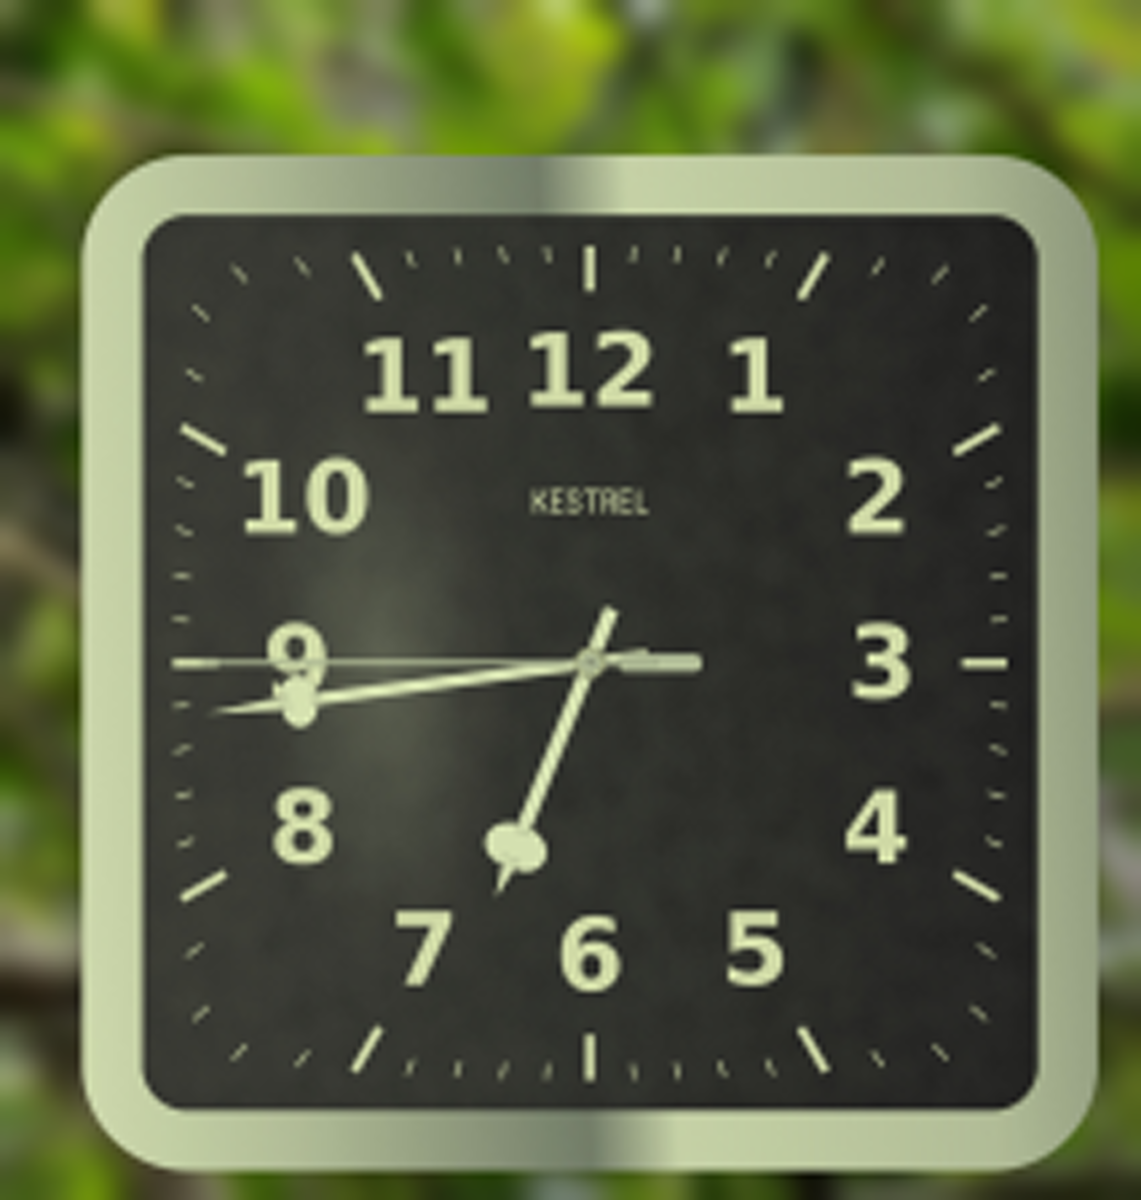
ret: **6:43:45**
